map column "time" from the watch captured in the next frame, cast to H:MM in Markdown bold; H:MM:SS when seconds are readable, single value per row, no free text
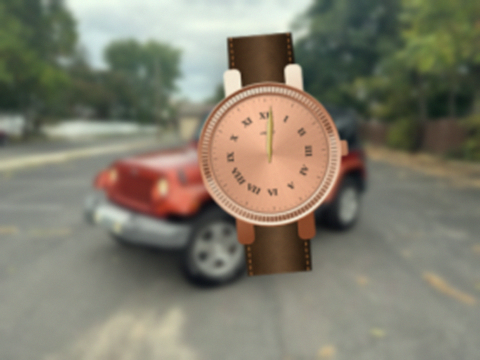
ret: **12:01**
